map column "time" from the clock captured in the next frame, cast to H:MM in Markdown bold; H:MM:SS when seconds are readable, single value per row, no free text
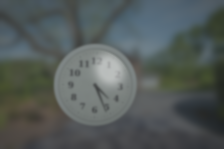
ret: **4:26**
